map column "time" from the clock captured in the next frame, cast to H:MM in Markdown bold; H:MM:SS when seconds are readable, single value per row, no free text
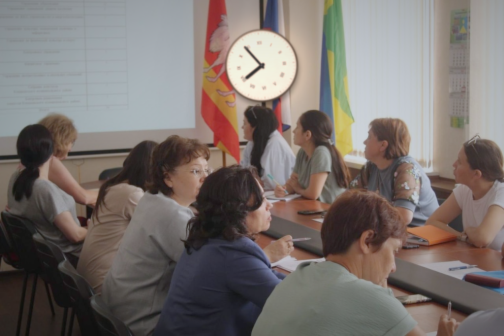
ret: **7:54**
